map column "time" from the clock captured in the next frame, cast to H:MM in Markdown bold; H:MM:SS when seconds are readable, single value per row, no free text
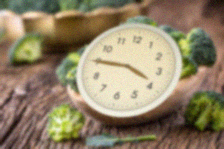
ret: **3:45**
